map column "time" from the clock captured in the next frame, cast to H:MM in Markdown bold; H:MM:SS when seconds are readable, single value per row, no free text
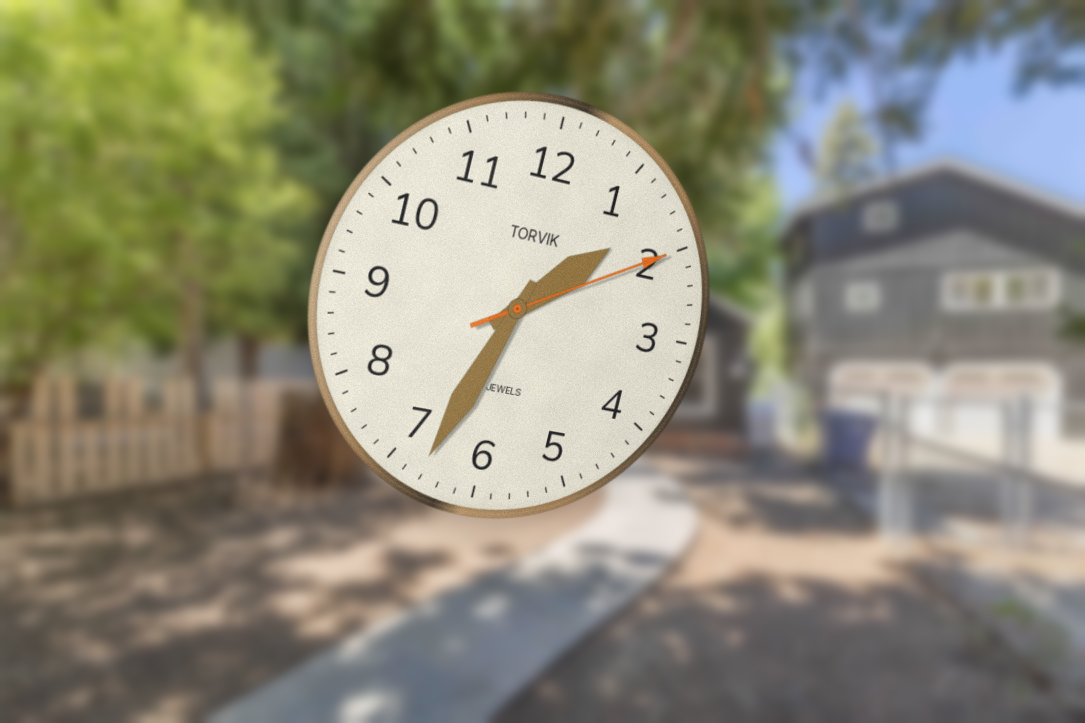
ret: **1:33:10**
